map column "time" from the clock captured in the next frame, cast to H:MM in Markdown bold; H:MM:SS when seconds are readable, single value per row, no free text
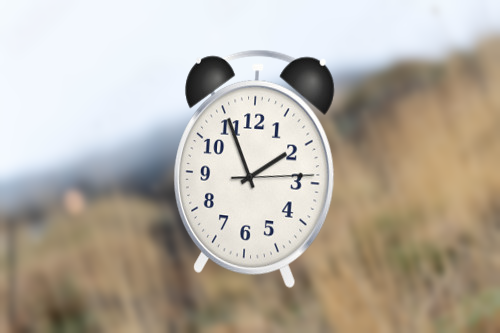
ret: **1:55:14**
